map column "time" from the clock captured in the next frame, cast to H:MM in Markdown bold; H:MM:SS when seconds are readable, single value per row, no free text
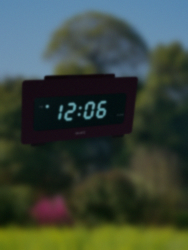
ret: **12:06**
